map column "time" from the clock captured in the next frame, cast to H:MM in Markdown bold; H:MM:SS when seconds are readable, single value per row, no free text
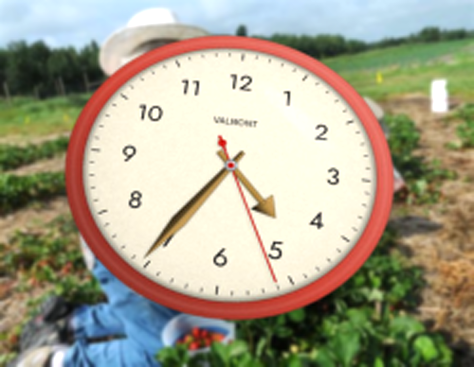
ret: **4:35:26**
